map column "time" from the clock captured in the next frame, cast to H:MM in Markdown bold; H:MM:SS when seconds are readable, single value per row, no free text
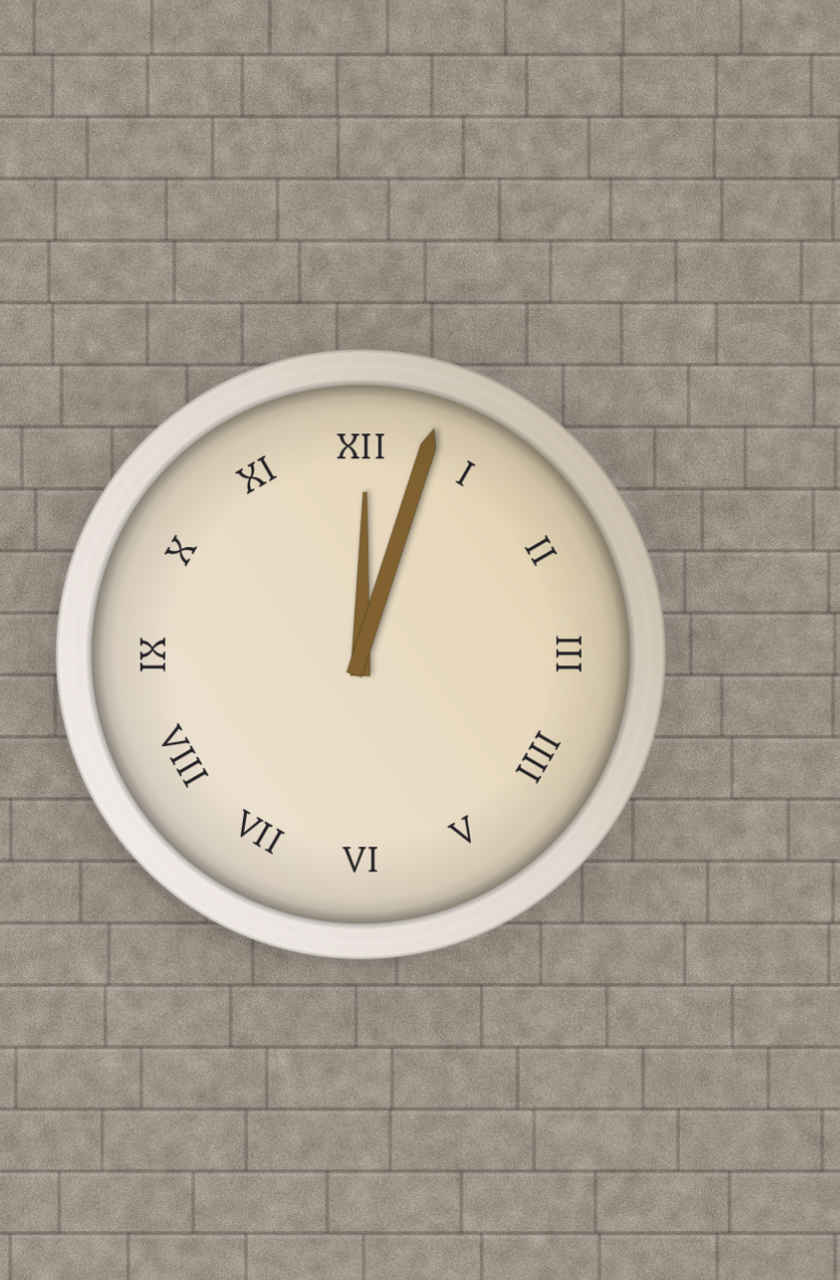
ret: **12:03**
